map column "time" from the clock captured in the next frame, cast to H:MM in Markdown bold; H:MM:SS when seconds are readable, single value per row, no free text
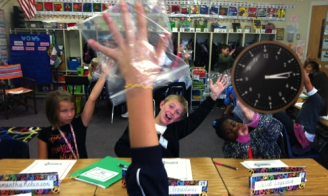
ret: **3:14**
